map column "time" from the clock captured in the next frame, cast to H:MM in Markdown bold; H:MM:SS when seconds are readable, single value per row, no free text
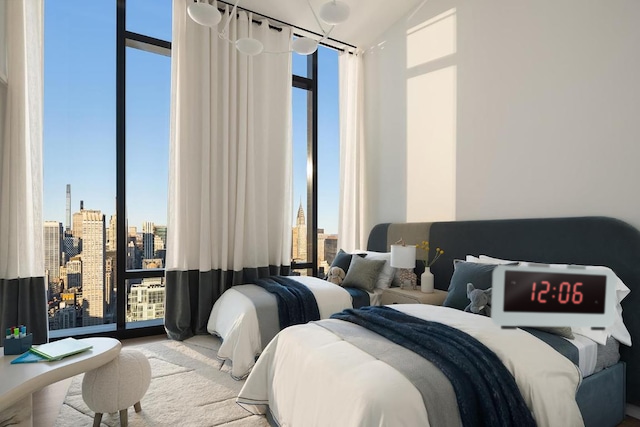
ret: **12:06**
